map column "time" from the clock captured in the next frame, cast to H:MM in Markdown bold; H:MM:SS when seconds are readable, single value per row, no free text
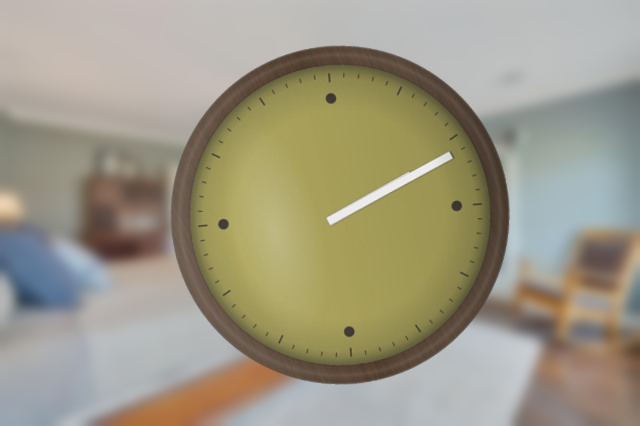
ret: **2:11**
